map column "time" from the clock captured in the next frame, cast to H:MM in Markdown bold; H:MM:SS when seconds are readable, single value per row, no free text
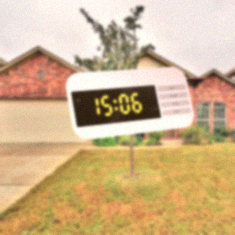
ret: **15:06**
